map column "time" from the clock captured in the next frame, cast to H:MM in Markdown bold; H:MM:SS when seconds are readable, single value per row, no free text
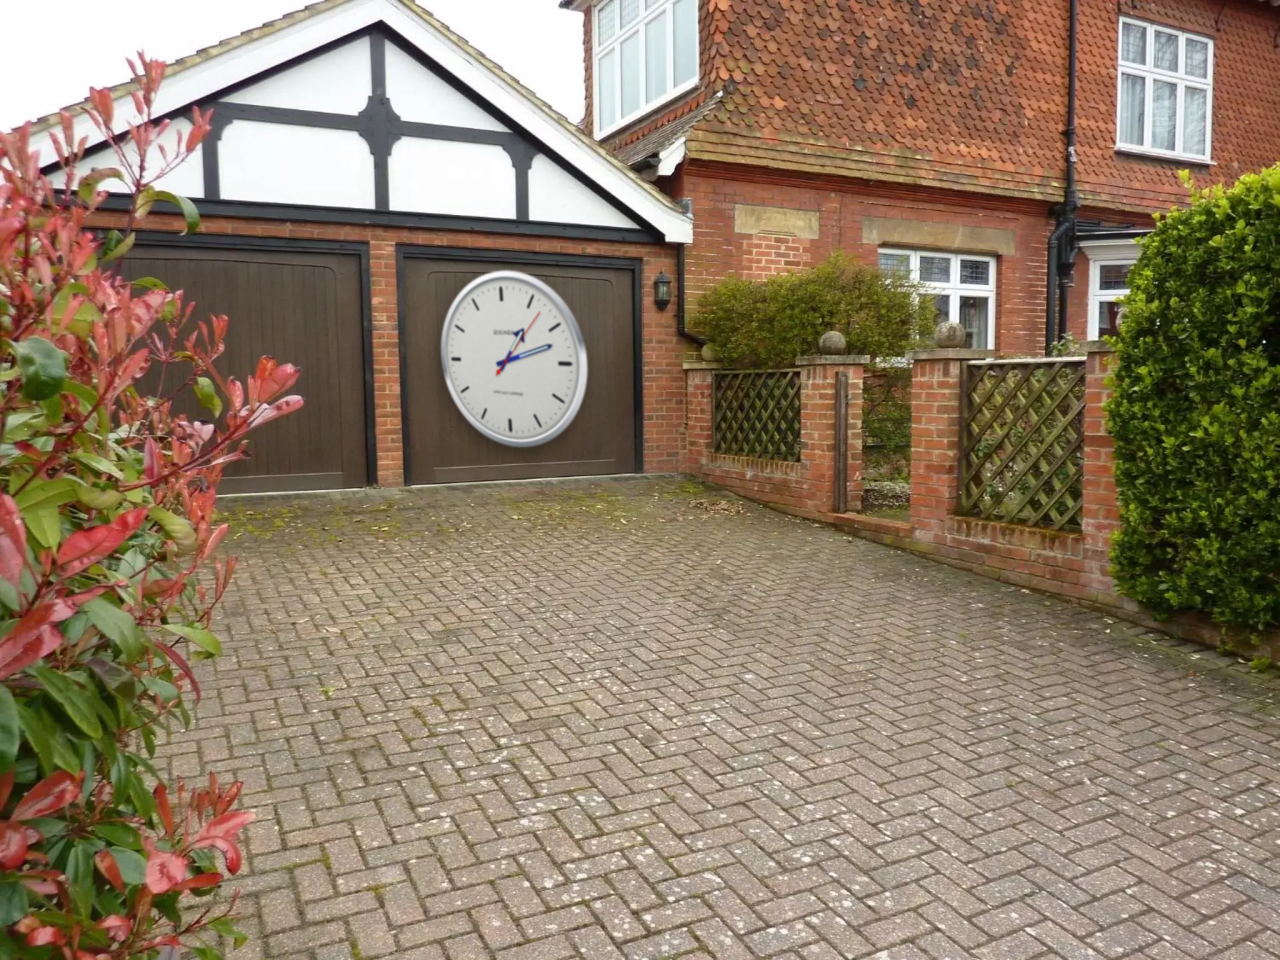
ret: **1:12:07**
